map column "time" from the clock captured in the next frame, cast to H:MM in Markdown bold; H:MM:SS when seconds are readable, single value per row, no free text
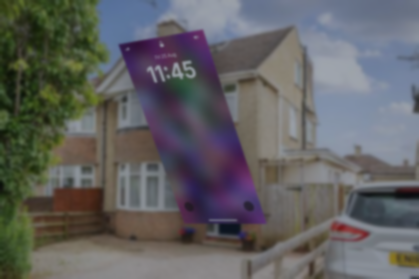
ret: **11:45**
